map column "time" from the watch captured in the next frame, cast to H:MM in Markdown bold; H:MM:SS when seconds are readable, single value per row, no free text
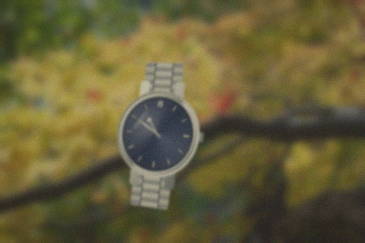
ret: **10:50**
